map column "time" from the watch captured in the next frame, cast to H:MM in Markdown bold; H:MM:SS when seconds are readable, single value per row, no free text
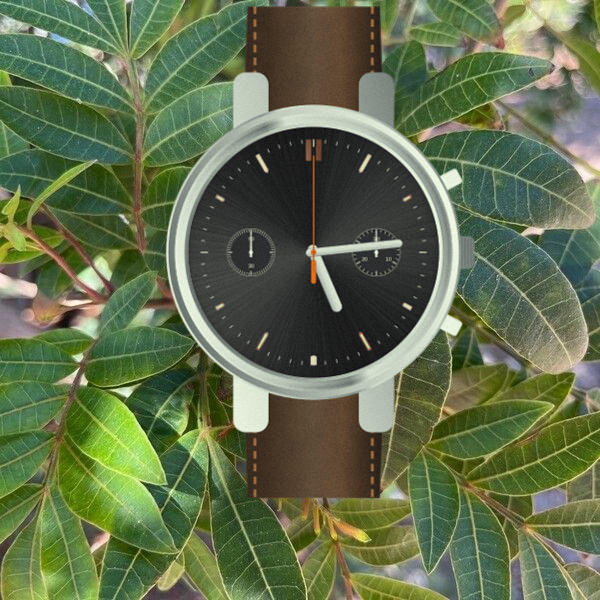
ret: **5:14**
